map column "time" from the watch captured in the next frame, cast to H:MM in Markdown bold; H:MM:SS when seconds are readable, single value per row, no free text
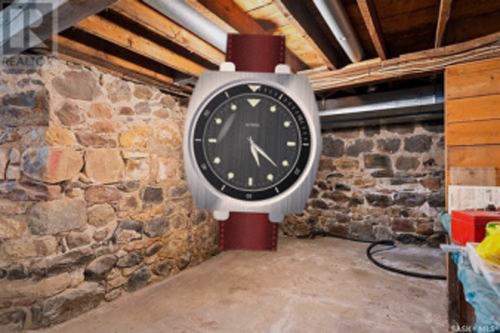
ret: **5:22**
